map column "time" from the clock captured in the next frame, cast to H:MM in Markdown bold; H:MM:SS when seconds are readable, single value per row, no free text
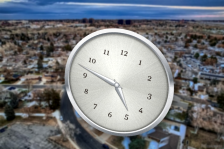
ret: **4:47**
